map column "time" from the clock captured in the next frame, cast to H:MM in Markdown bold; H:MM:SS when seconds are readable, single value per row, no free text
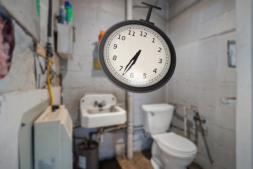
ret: **6:33**
